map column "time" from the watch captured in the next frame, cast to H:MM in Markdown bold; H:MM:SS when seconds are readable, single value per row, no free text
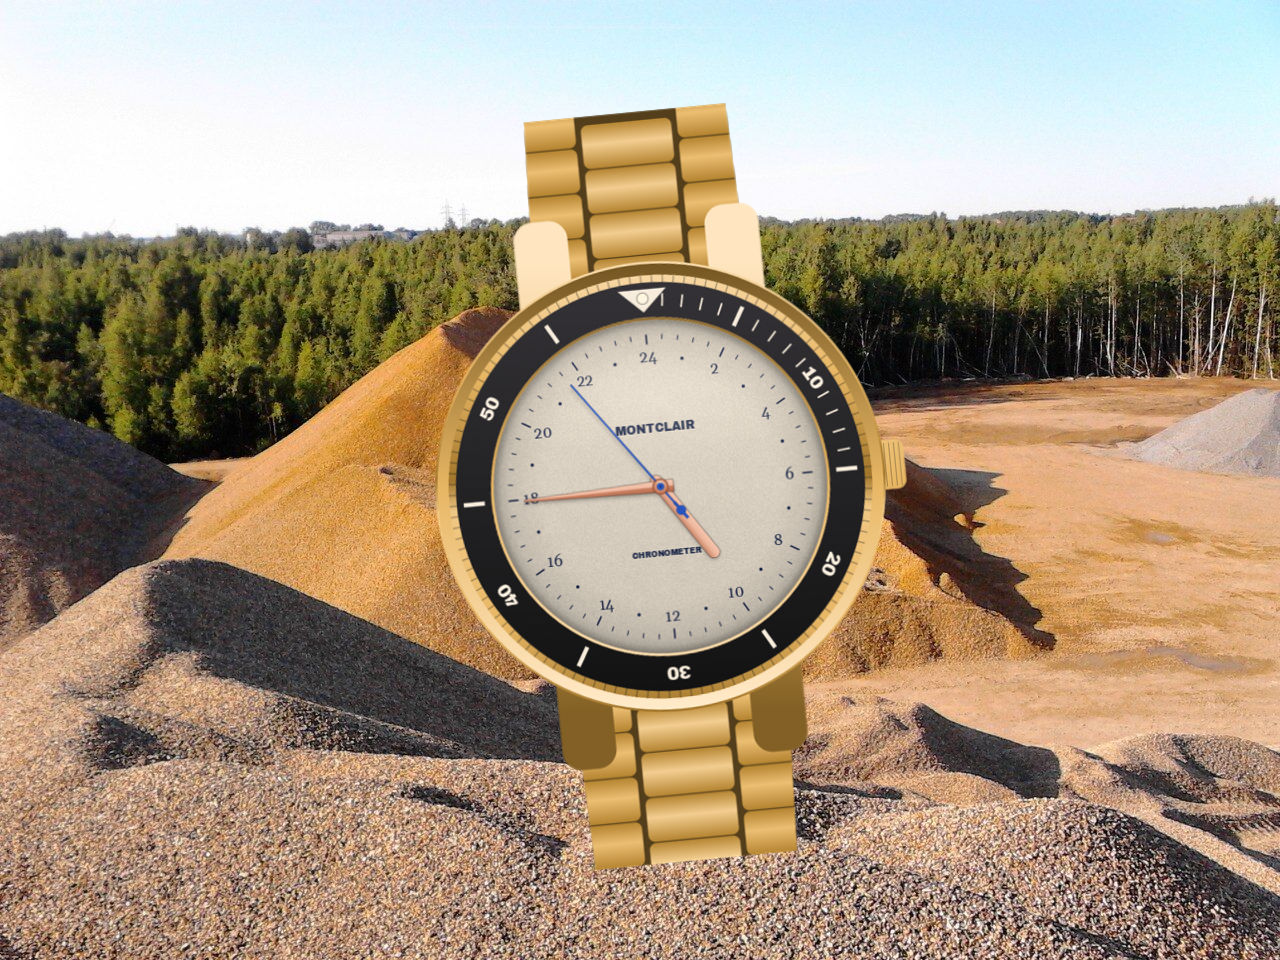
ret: **9:44:54**
